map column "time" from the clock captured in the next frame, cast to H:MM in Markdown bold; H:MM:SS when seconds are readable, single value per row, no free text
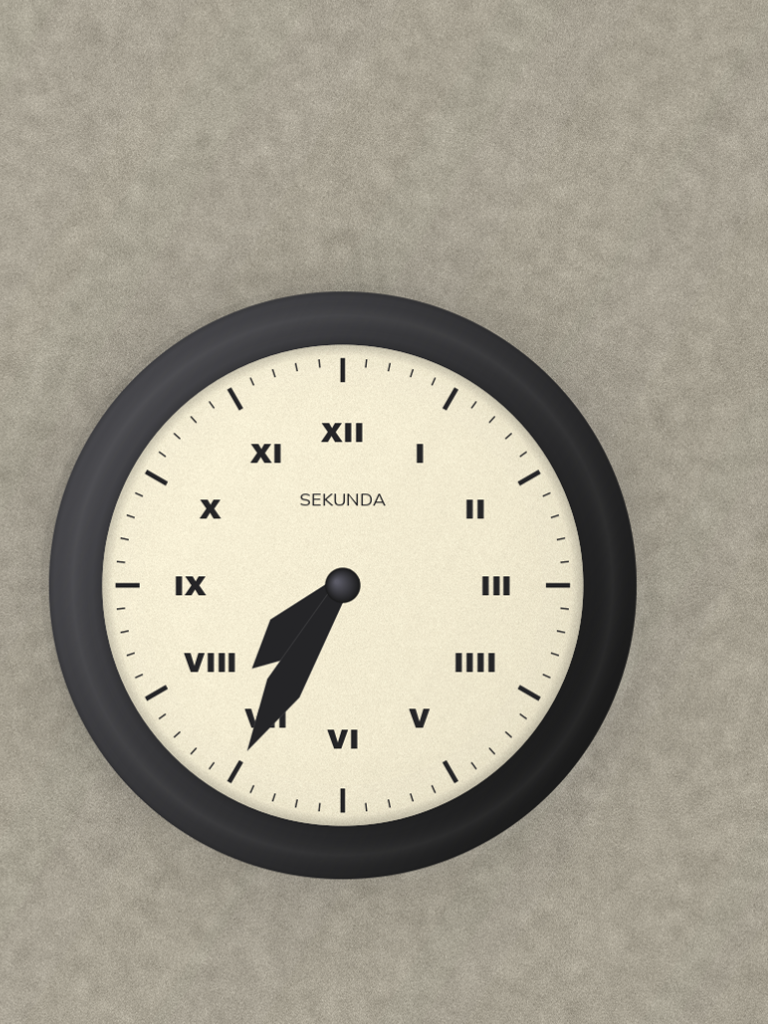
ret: **7:35**
